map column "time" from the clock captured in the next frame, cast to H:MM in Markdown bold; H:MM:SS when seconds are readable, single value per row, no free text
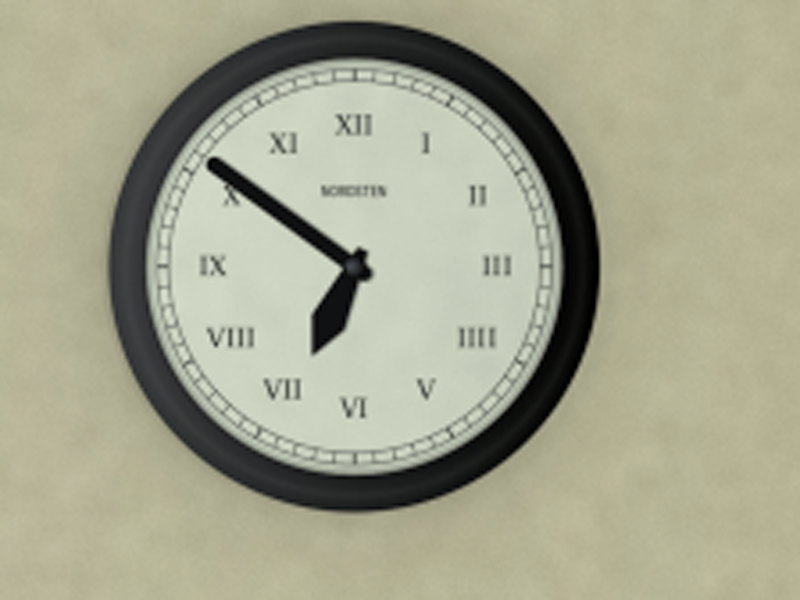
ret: **6:51**
